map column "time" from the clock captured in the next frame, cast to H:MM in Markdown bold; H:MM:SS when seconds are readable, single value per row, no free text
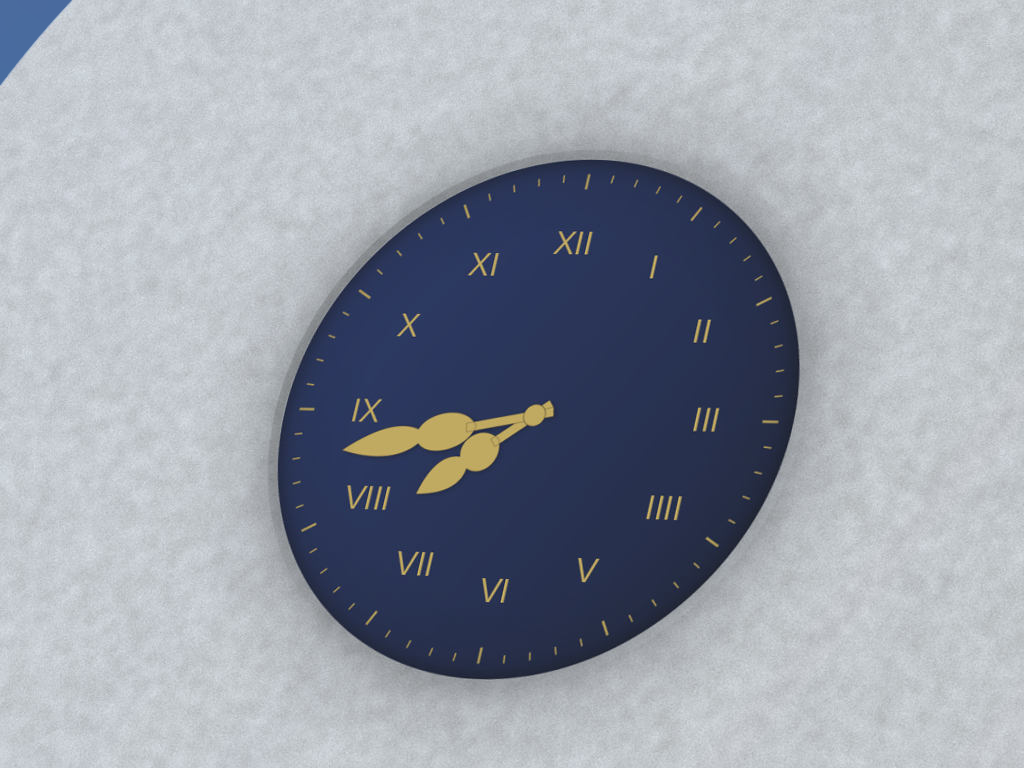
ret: **7:43**
